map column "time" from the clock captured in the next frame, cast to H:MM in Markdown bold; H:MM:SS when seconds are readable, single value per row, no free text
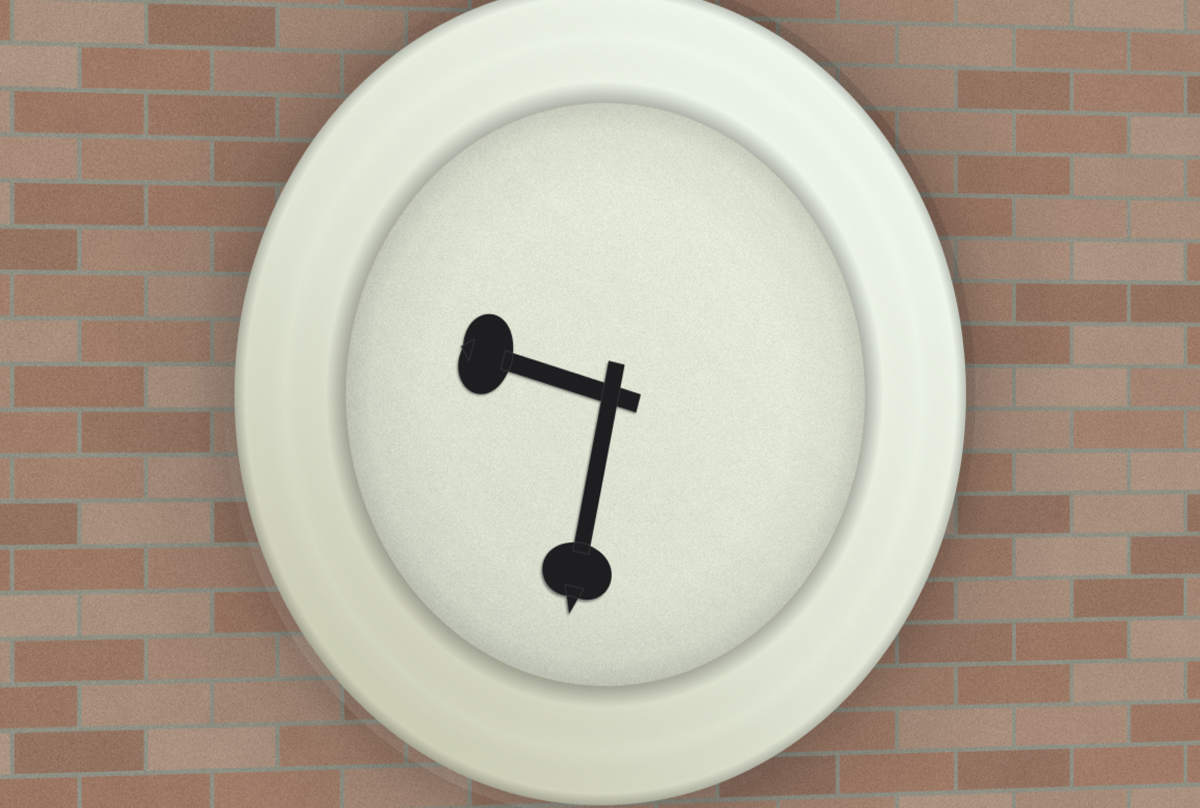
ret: **9:32**
